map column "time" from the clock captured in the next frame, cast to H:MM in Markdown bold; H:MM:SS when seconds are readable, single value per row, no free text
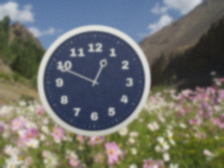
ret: **12:49**
